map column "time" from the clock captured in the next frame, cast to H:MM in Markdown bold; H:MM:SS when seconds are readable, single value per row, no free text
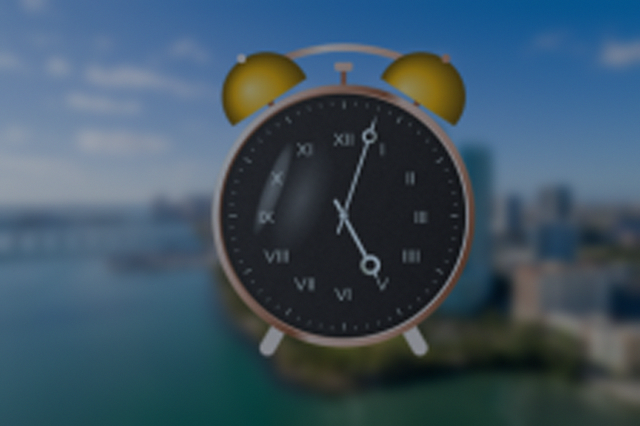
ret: **5:03**
